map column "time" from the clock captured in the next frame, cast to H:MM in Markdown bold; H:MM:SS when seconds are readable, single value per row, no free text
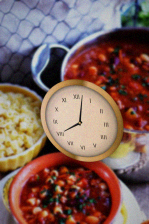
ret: **8:02**
